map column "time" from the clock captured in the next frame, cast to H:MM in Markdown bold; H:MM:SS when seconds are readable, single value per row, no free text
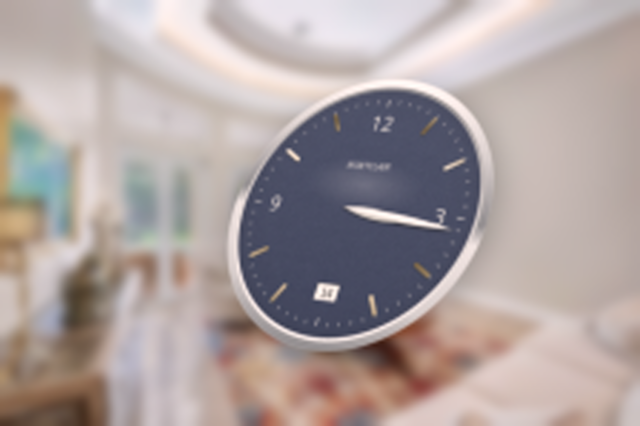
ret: **3:16**
